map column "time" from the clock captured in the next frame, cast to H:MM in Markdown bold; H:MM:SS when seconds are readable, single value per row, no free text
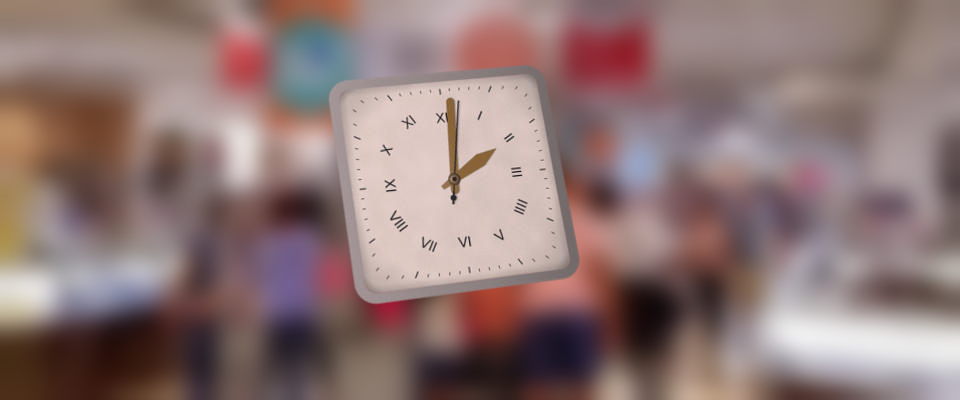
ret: **2:01:02**
